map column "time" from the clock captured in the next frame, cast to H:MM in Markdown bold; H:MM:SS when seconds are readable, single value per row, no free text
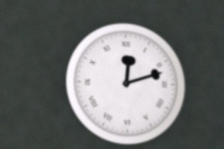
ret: **12:12**
